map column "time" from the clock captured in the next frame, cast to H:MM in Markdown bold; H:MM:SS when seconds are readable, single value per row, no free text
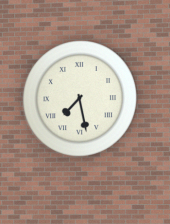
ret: **7:28**
